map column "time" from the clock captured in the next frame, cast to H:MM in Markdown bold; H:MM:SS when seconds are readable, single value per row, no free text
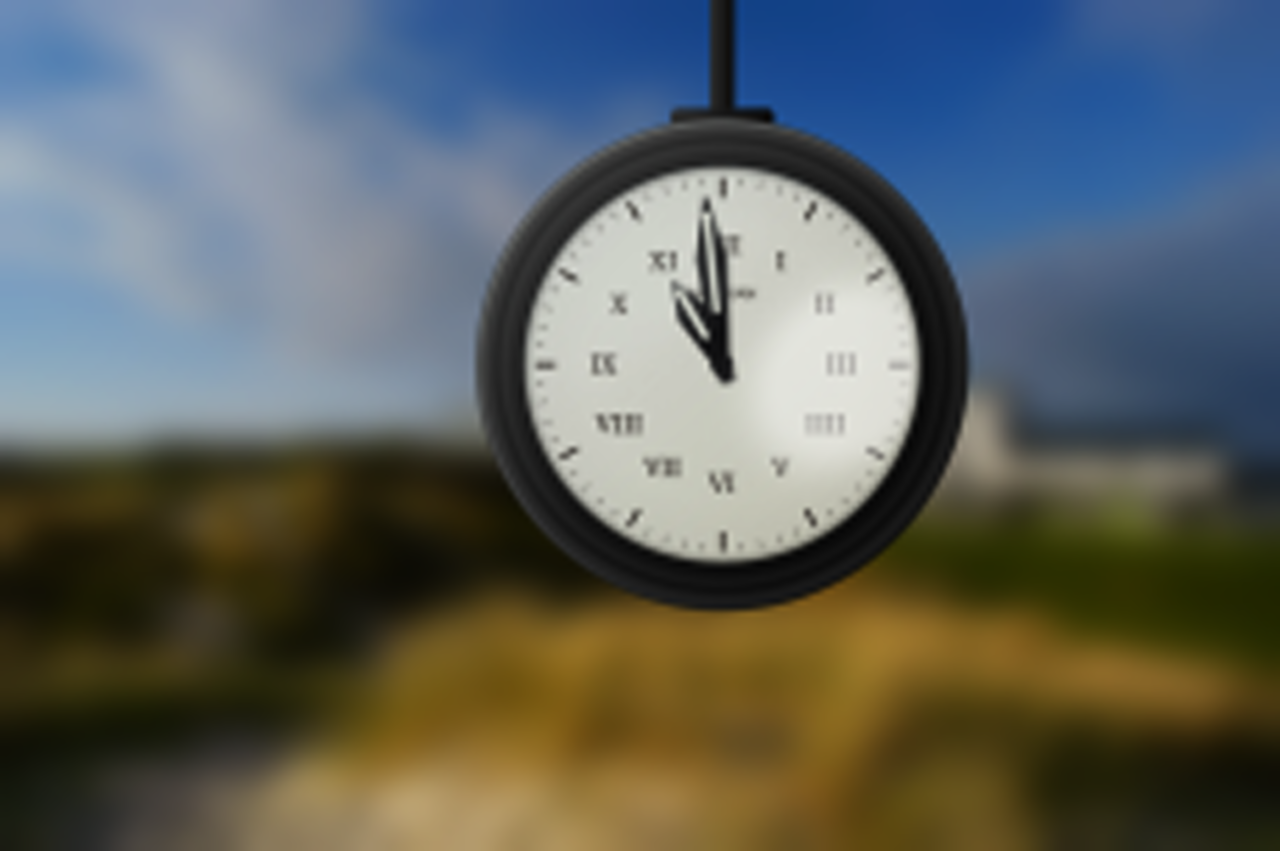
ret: **10:59**
